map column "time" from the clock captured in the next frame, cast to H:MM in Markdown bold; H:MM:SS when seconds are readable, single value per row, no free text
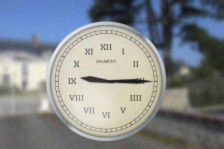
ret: **9:15**
